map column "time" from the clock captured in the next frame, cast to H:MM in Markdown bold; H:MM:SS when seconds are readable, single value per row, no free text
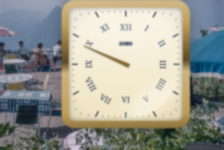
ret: **9:49**
